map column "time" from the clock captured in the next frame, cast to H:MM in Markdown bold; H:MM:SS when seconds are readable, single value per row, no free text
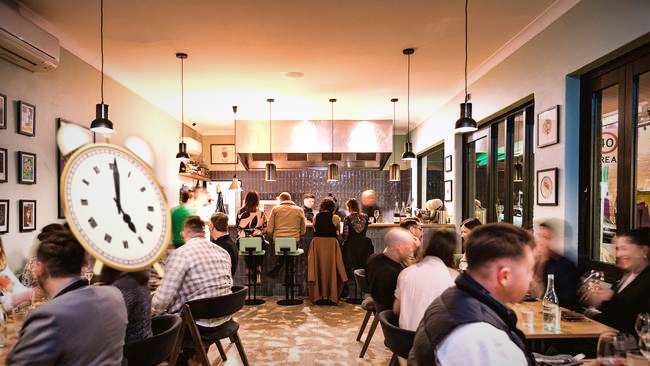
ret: **5:01**
